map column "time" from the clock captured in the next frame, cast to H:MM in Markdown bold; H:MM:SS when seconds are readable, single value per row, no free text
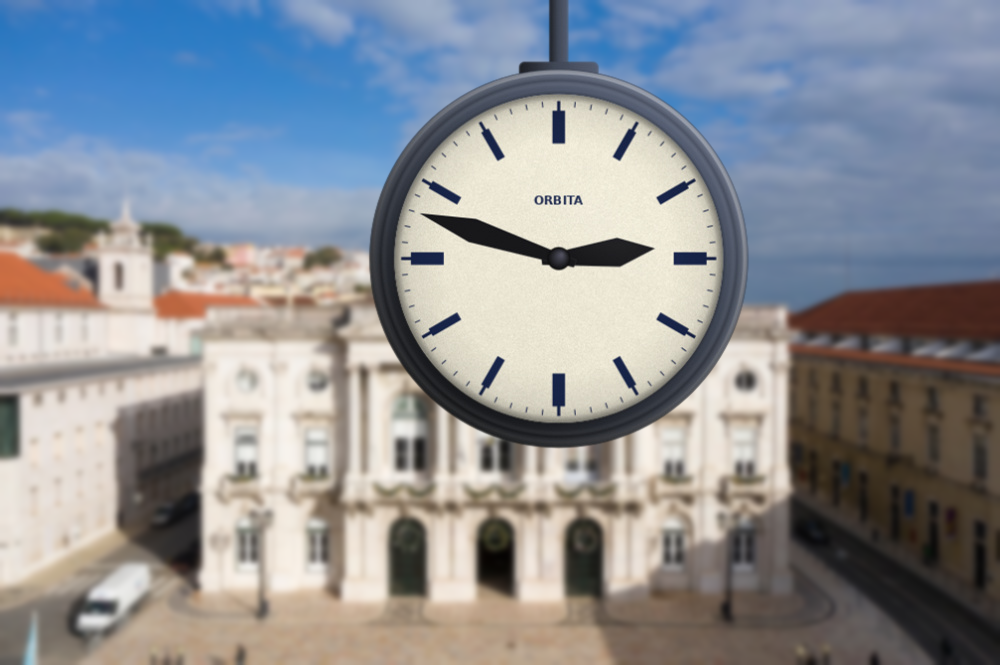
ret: **2:48**
